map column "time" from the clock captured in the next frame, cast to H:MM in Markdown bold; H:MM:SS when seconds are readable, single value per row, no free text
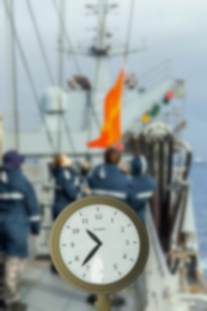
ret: **10:37**
